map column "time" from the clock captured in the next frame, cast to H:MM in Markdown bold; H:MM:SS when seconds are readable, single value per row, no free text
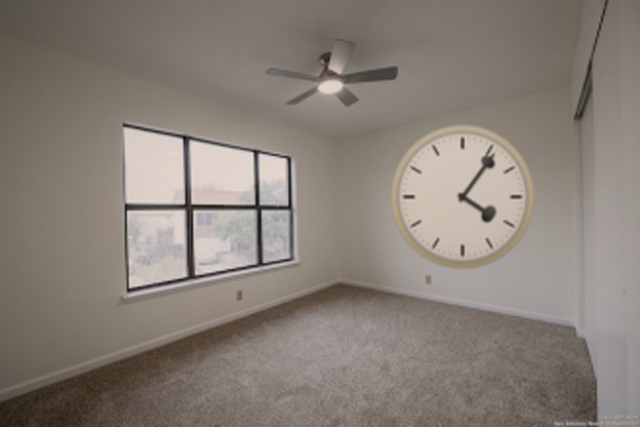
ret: **4:06**
